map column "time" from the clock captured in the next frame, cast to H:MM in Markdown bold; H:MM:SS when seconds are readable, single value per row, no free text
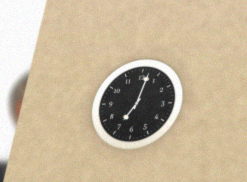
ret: **7:02**
